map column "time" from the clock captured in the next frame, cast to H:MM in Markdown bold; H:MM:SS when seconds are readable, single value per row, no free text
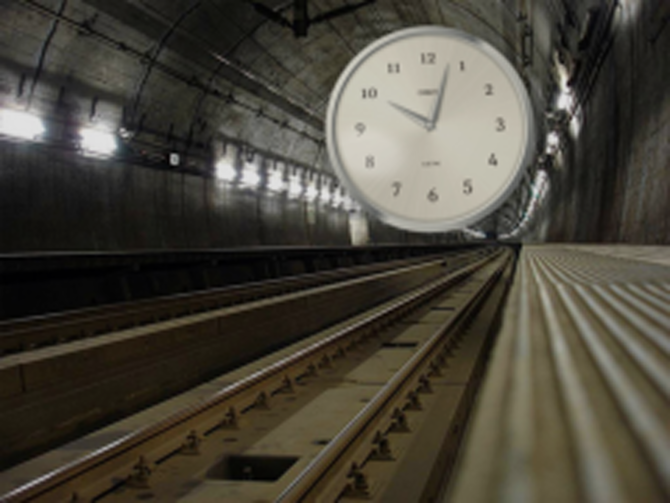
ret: **10:03**
